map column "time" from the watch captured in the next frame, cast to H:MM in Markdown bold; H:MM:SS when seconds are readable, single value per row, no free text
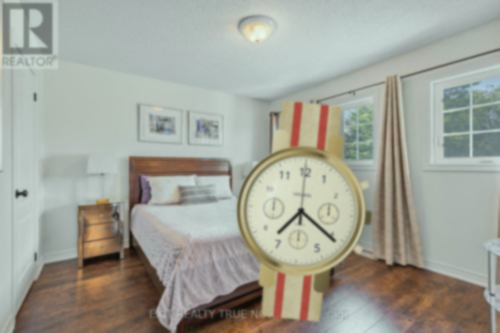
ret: **7:21**
